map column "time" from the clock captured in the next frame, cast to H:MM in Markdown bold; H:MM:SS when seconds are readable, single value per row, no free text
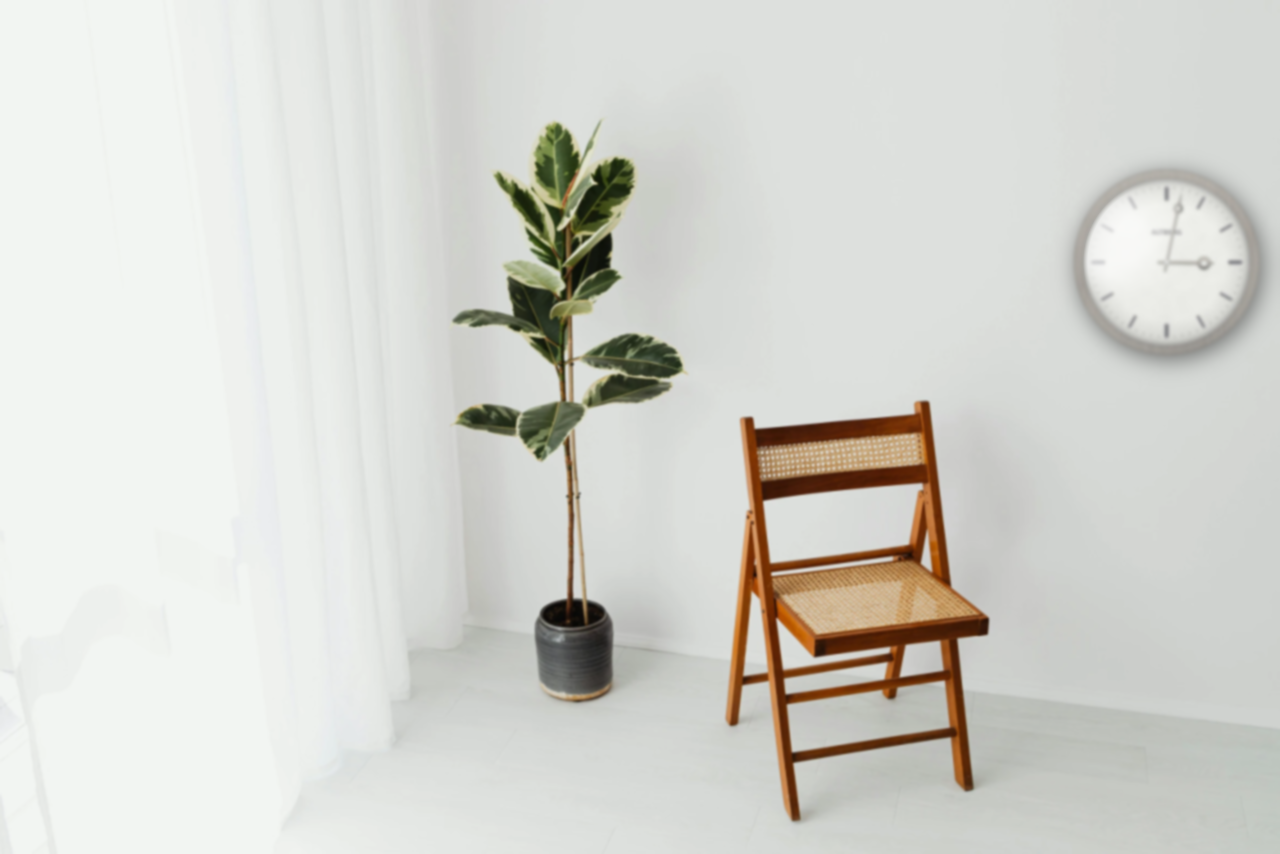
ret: **3:02**
